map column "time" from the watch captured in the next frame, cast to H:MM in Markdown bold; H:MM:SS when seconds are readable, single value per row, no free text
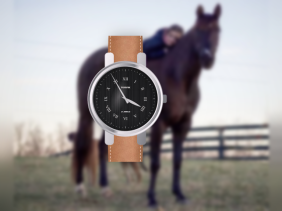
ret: **3:55**
